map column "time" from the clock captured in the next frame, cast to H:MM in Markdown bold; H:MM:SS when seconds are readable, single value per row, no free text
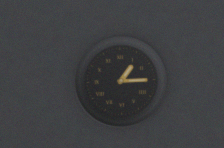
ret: **1:15**
